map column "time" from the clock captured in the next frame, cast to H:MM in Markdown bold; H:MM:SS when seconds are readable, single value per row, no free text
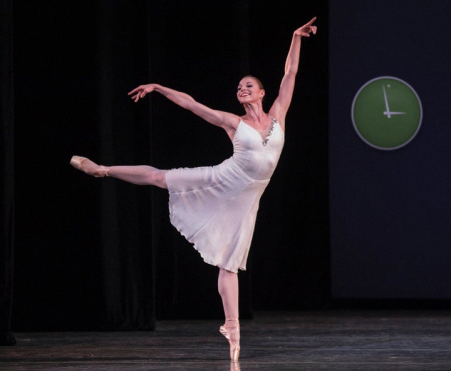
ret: **2:58**
